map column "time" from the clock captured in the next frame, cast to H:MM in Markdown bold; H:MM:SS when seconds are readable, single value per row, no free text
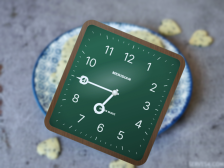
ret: **6:45**
